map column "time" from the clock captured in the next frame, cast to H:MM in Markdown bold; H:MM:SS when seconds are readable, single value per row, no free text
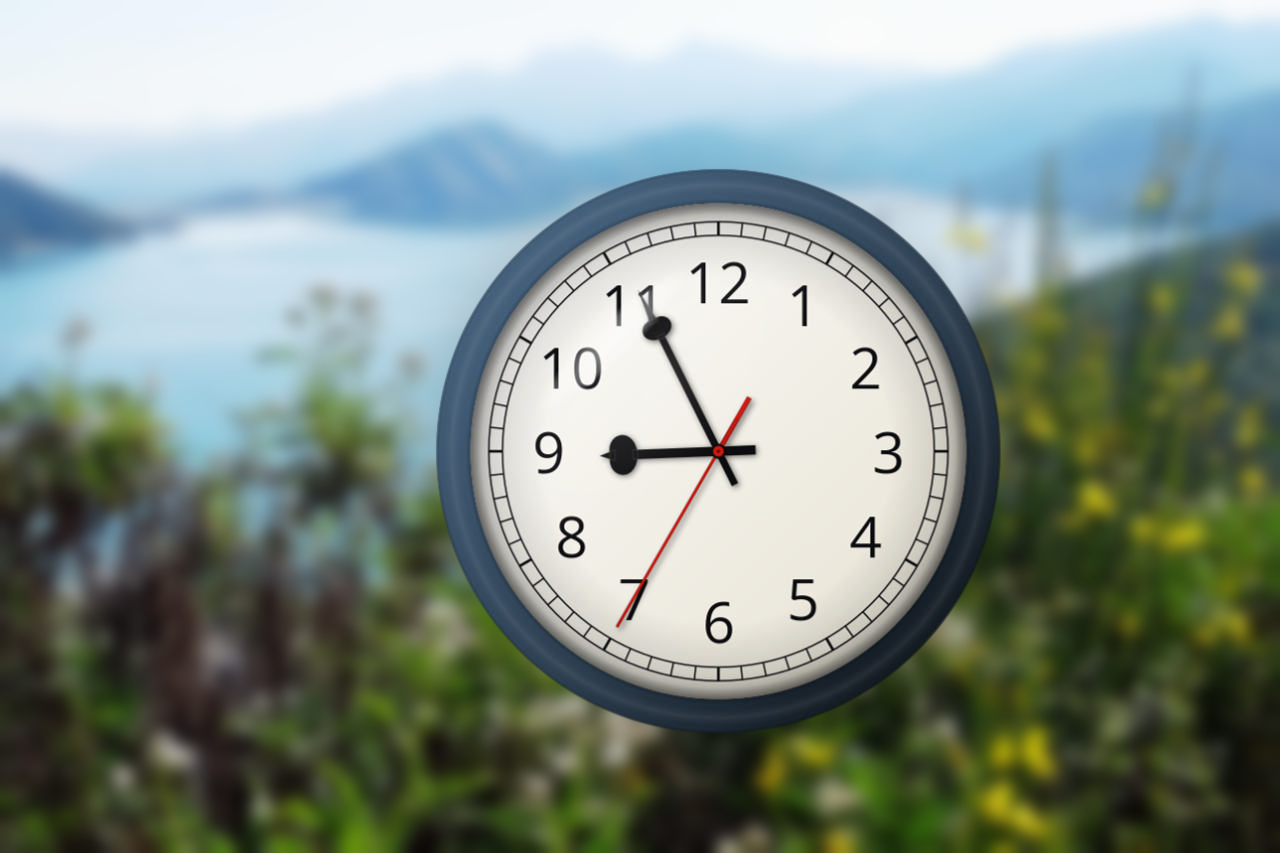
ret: **8:55:35**
